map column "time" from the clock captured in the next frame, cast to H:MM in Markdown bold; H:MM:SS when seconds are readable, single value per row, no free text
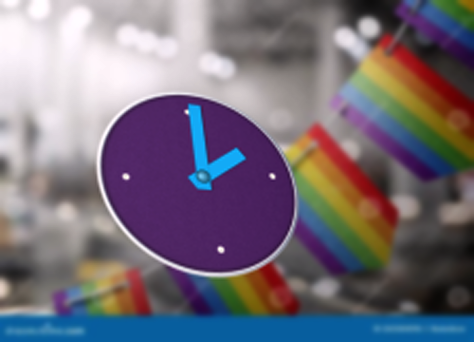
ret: **2:01**
